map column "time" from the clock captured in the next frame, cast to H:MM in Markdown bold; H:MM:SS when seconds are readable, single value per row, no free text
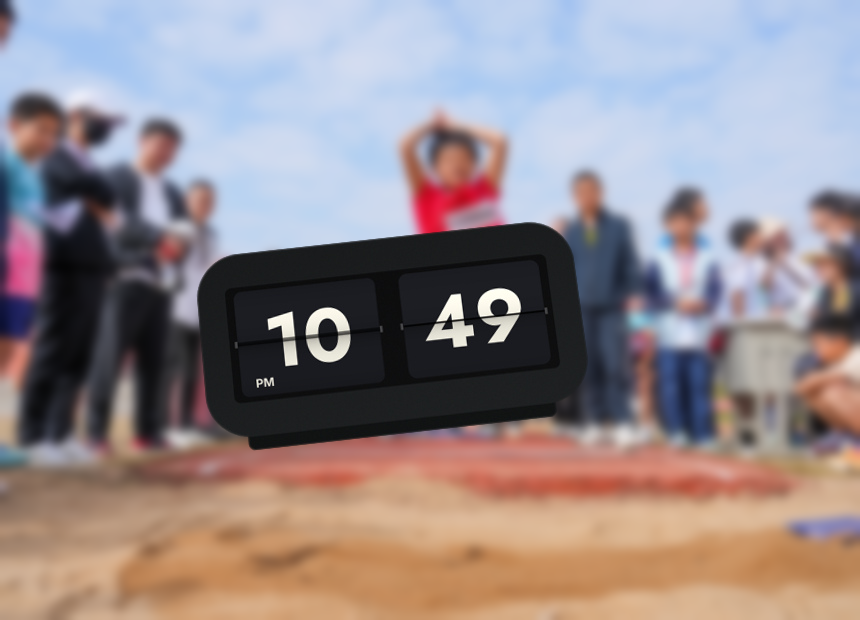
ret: **10:49**
